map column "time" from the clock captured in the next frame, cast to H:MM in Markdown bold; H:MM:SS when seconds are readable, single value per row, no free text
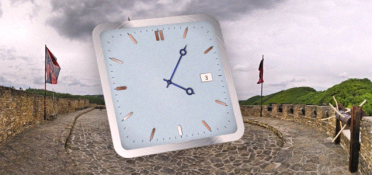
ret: **4:06**
